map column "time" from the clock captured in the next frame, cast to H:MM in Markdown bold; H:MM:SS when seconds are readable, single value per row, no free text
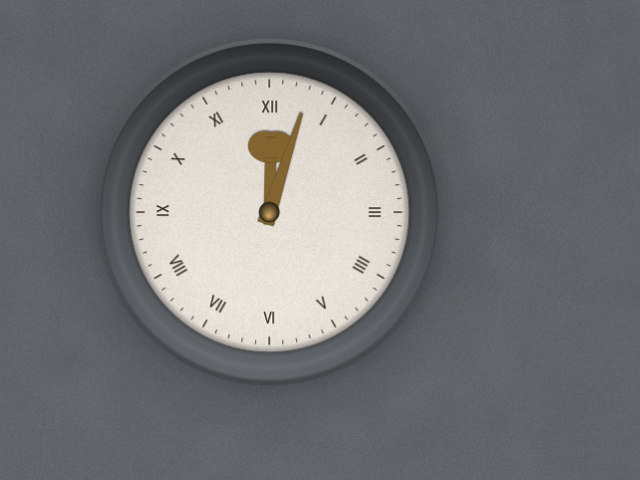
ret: **12:03**
